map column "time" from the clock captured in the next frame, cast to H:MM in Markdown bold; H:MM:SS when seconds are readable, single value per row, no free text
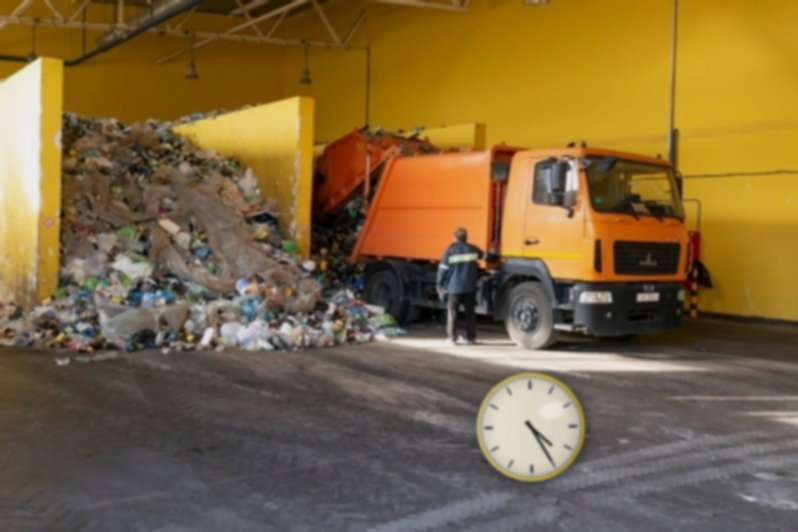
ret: **4:25**
